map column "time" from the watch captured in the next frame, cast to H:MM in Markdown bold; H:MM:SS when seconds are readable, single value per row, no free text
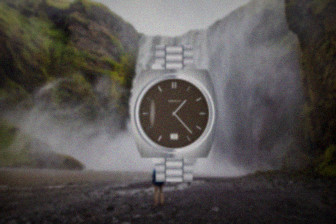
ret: **1:23**
